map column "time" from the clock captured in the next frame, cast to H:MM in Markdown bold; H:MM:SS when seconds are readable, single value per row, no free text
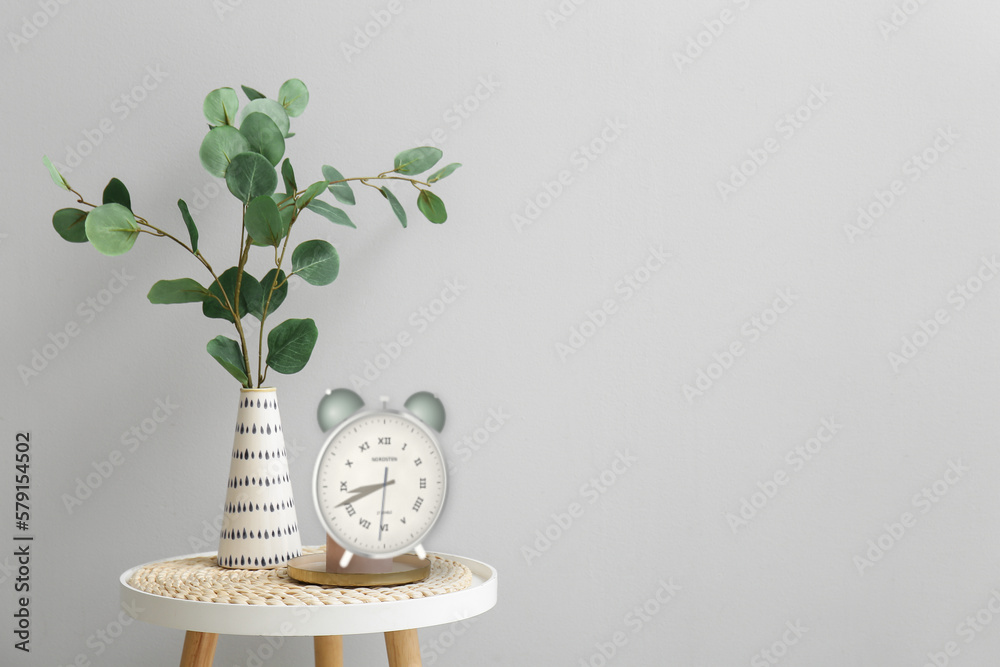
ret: **8:41:31**
